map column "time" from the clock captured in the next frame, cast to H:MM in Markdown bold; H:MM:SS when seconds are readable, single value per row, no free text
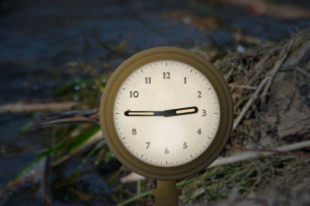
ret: **2:45**
